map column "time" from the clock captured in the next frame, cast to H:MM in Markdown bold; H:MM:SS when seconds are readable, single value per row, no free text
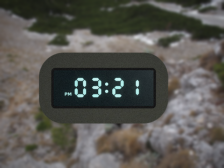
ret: **3:21**
